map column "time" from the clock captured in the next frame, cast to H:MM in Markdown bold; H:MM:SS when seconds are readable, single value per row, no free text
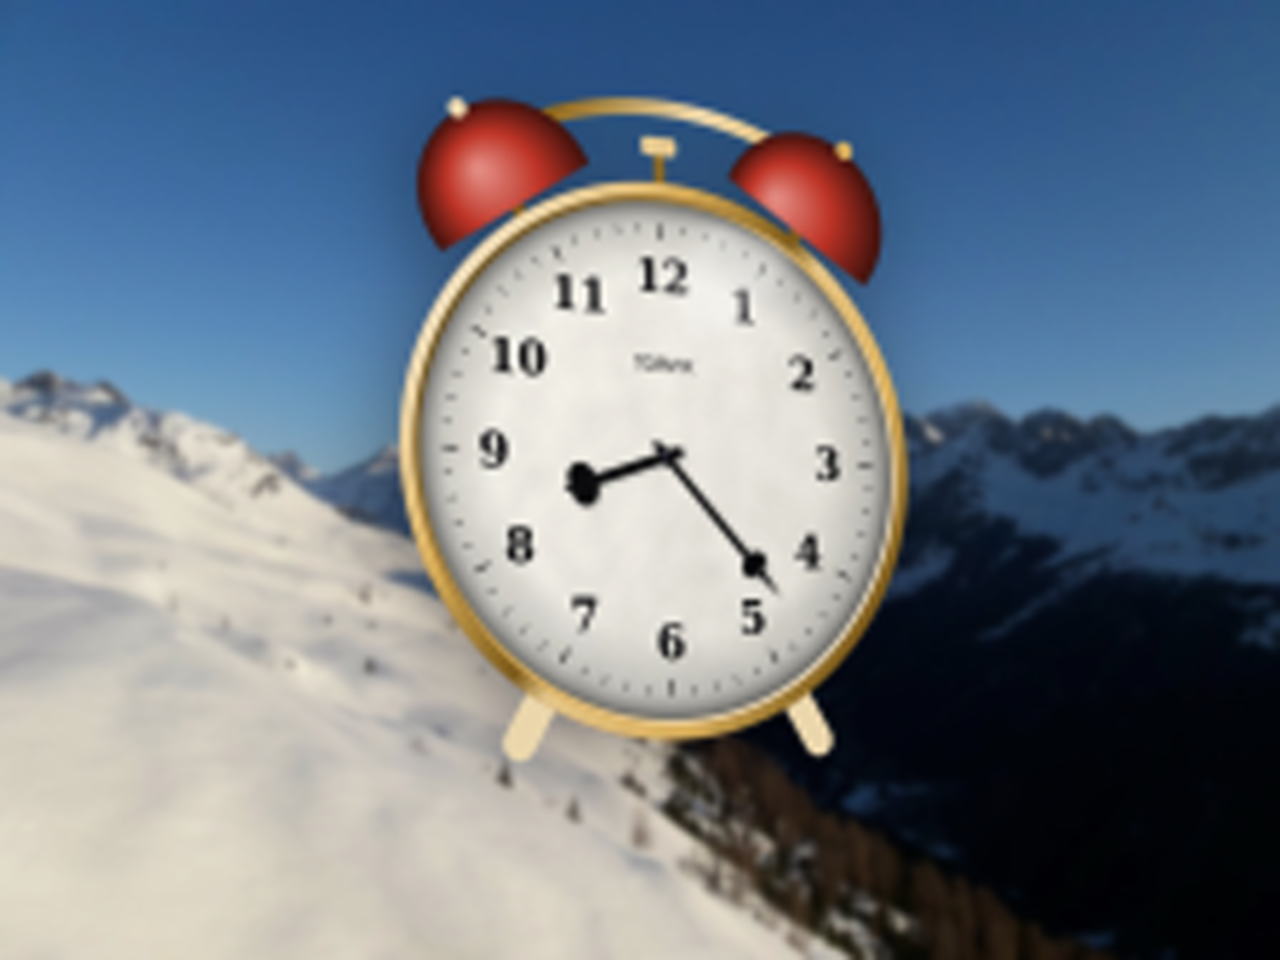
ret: **8:23**
